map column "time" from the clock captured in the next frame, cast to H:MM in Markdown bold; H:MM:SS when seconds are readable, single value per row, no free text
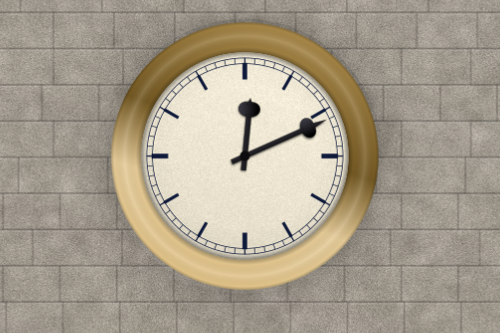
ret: **12:11**
